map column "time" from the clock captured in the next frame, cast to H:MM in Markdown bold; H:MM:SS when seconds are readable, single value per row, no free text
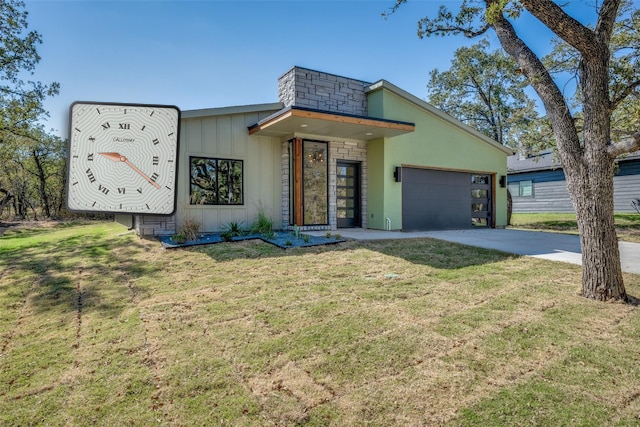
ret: **9:21**
